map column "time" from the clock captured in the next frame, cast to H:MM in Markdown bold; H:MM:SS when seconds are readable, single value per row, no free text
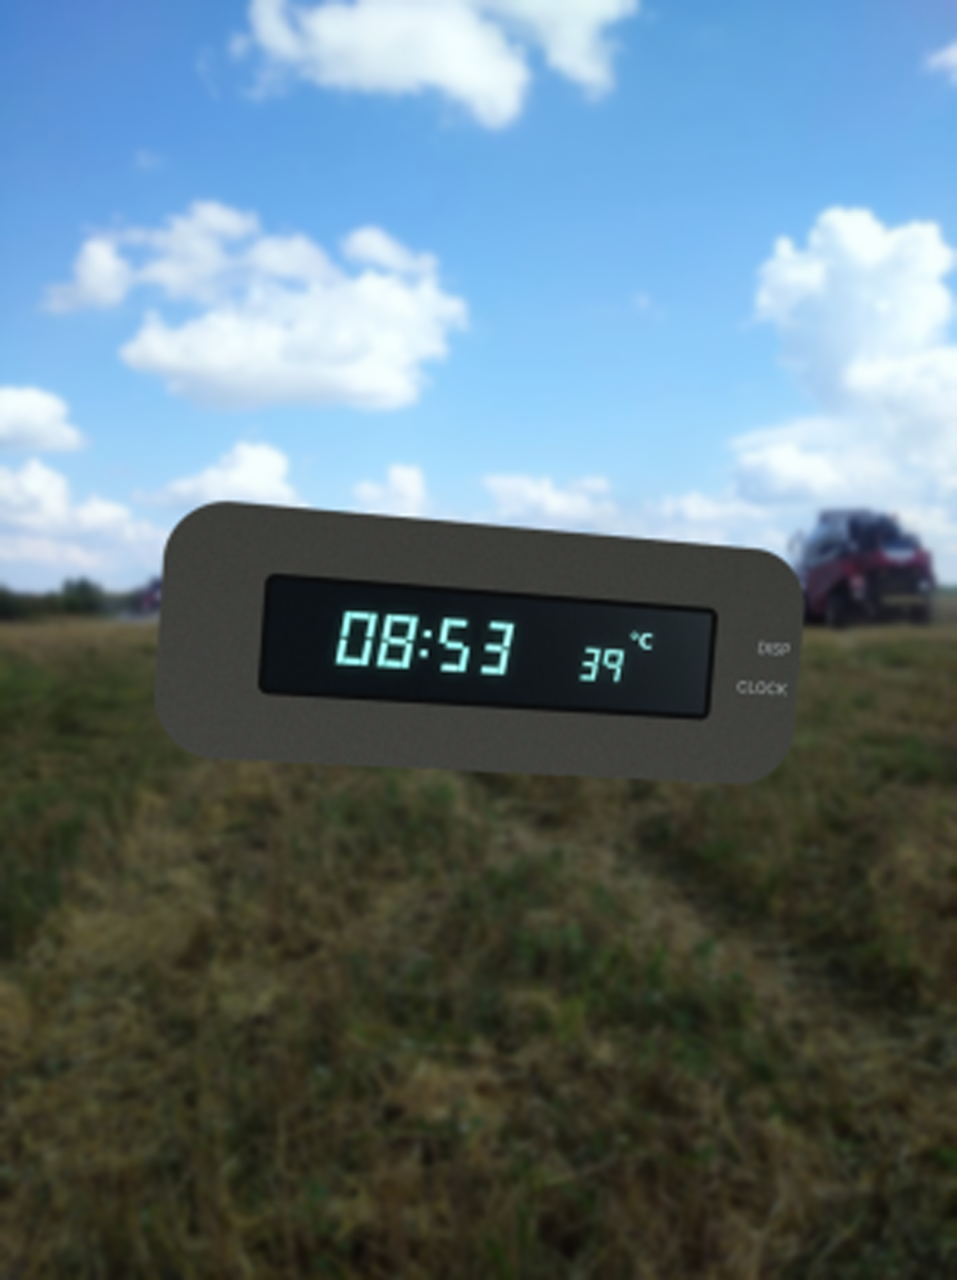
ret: **8:53**
